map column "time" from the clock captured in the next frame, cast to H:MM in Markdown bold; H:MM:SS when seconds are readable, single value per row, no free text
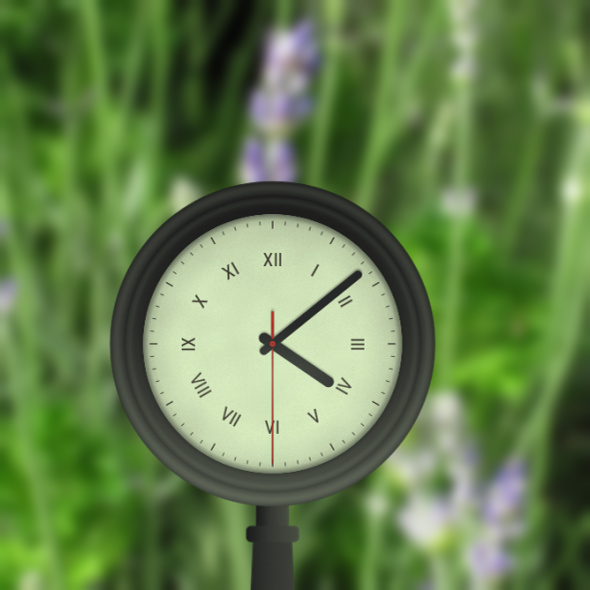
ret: **4:08:30**
